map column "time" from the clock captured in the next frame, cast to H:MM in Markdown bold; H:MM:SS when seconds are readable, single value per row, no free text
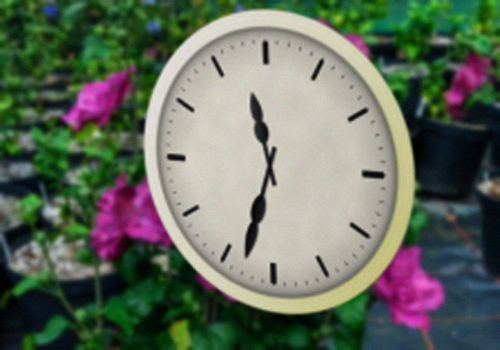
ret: **11:33**
